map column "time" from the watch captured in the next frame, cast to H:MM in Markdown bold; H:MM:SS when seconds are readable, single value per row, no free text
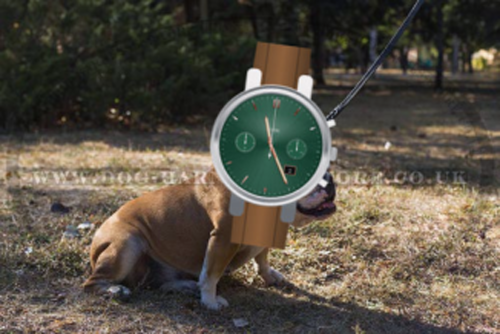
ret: **11:25**
